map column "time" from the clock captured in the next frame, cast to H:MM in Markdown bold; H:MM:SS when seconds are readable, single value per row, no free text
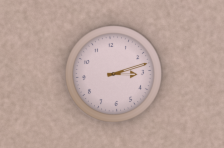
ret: **3:13**
